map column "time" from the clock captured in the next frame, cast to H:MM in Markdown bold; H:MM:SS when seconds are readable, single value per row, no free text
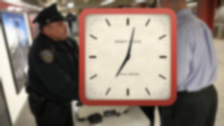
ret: **7:02**
